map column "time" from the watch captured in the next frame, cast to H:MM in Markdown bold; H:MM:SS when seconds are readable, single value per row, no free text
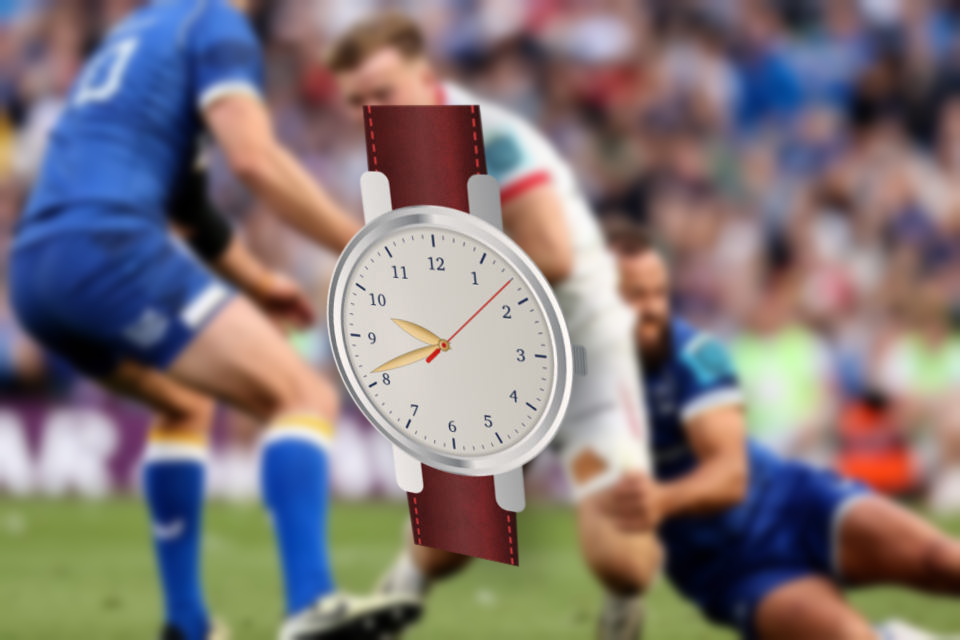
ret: **9:41:08**
